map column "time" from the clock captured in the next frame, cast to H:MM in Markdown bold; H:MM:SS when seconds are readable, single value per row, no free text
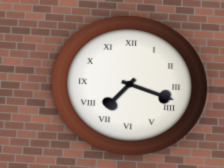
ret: **7:18**
